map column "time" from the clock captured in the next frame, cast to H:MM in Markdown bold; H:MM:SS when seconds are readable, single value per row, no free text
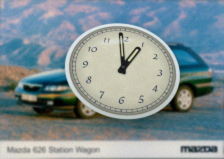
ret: **12:59**
